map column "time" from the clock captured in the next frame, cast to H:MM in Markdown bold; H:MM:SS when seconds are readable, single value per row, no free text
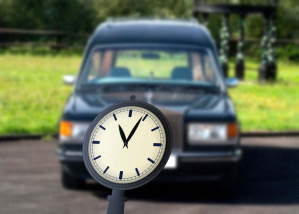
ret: **11:04**
